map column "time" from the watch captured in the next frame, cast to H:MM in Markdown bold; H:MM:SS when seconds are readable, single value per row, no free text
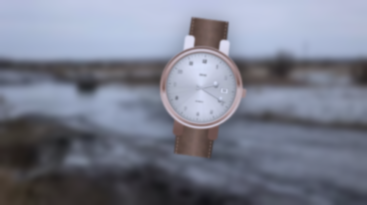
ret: **2:19**
